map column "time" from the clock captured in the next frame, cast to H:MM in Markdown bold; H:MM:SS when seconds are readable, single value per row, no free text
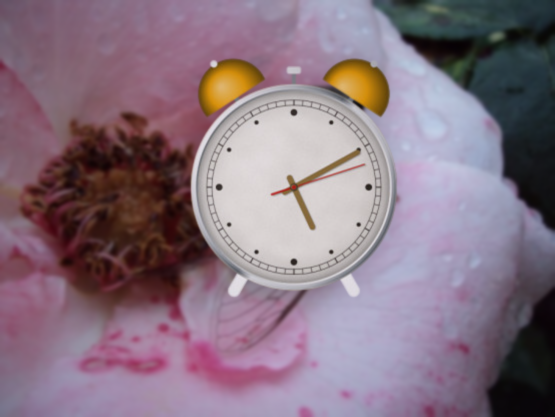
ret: **5:10:12**
